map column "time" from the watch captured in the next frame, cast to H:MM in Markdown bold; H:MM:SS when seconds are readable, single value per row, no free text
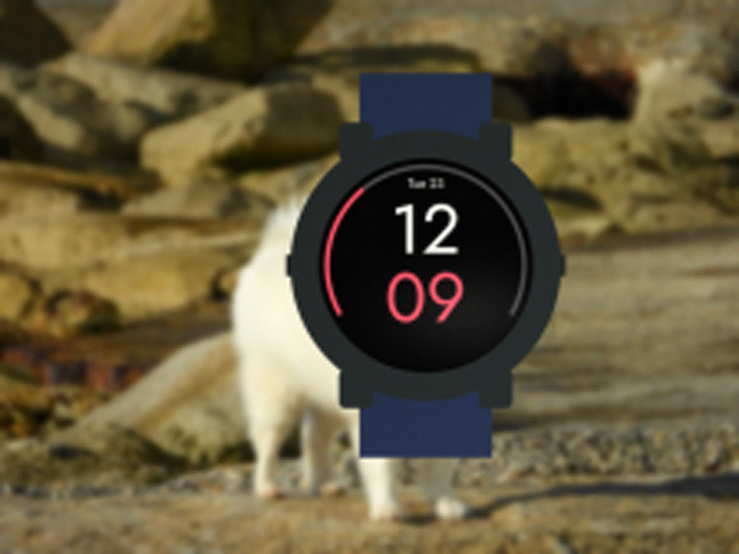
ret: **12:09**
